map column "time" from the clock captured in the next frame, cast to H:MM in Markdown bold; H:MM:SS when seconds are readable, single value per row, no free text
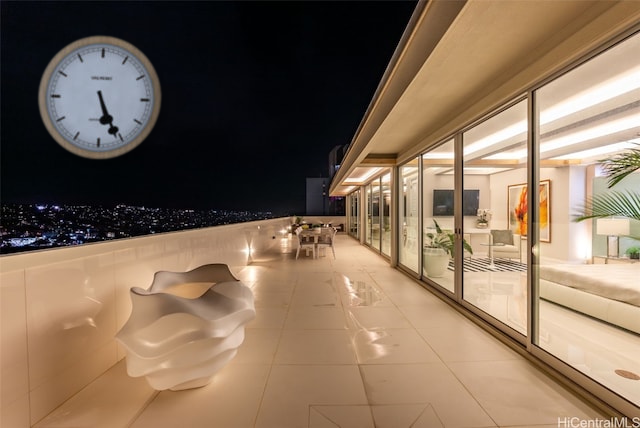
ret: **5:26**
